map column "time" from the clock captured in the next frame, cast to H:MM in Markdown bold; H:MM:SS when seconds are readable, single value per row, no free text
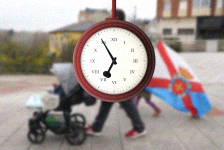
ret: **6:55**
